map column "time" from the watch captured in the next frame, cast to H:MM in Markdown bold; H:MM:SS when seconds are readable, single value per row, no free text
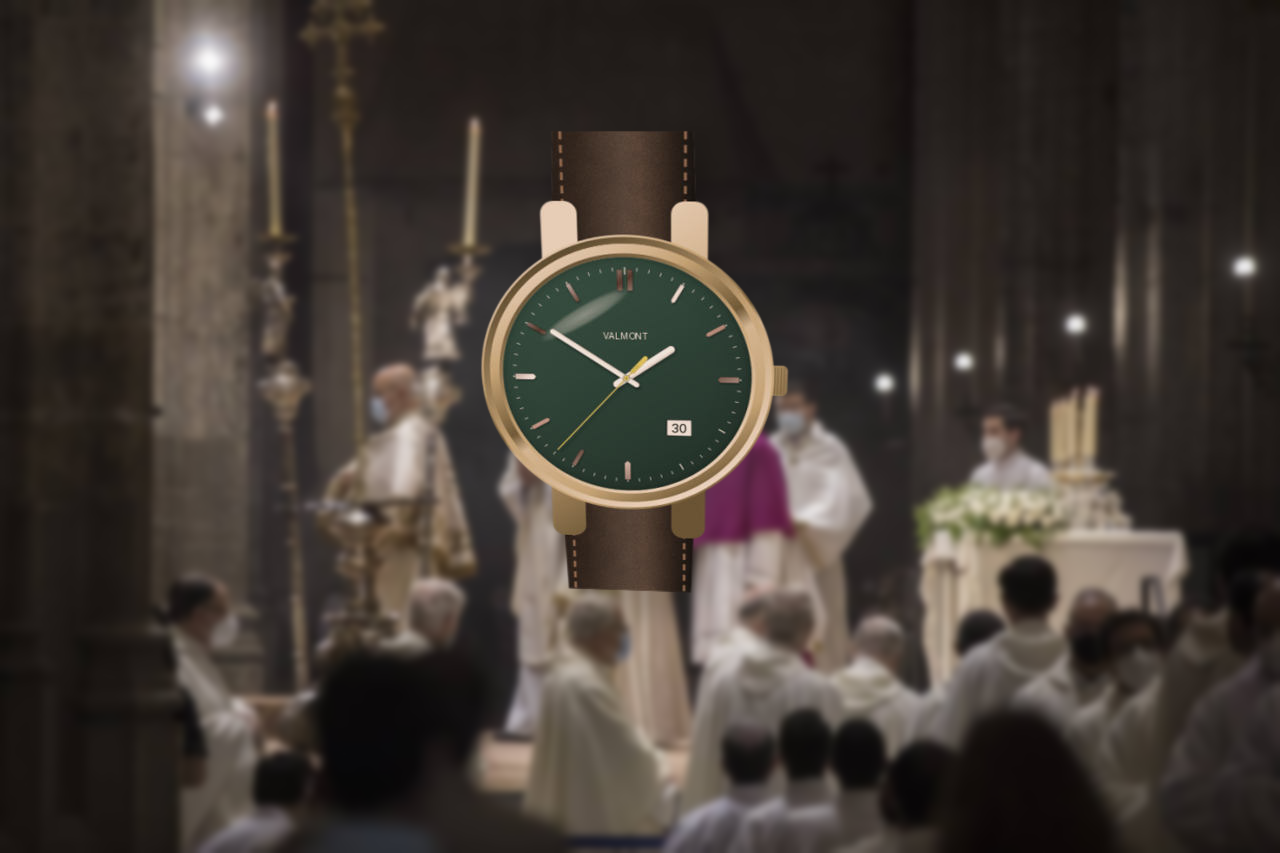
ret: **1:50:37**
